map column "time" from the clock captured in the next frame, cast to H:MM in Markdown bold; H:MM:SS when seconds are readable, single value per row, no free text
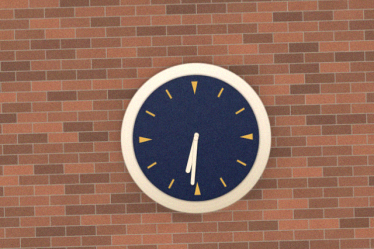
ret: **6:31**
